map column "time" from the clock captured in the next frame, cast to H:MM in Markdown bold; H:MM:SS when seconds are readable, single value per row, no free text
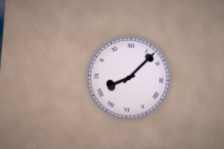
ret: **8:07**
